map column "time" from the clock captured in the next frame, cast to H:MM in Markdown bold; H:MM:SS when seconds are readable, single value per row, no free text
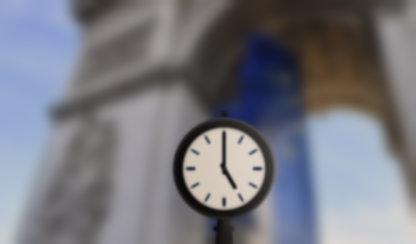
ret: **5:00**
